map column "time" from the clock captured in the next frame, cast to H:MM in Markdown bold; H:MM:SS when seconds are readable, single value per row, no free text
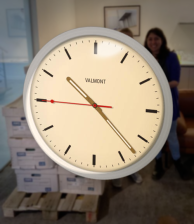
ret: **10:22:45**
